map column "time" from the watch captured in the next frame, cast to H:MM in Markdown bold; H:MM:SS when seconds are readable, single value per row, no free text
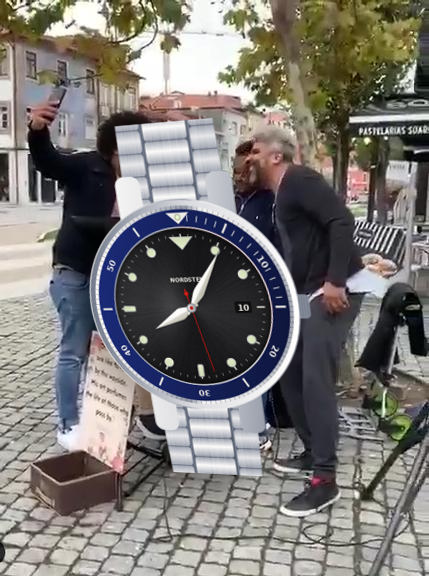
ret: **8:05:28**
